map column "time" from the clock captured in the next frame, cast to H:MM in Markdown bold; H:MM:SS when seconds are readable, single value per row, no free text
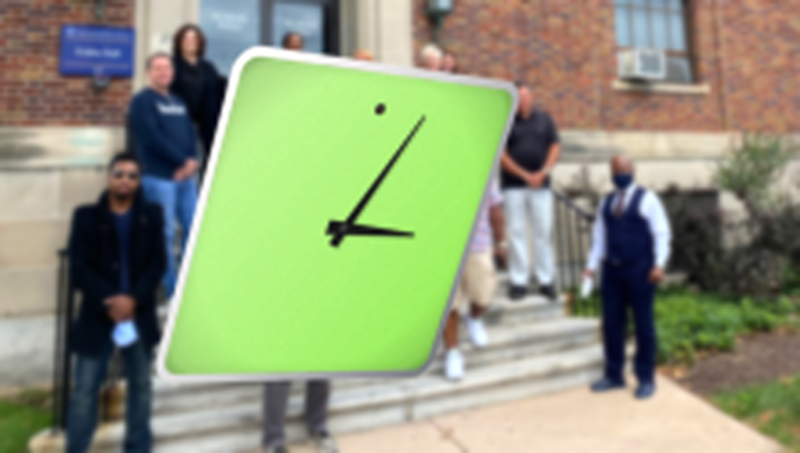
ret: **3:04**
